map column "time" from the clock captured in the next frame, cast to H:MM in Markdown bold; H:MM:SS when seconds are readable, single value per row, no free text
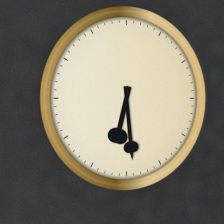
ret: **6:29**
